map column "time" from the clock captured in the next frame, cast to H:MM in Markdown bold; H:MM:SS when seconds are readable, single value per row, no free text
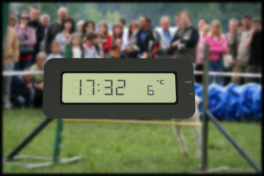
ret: **17:32**
